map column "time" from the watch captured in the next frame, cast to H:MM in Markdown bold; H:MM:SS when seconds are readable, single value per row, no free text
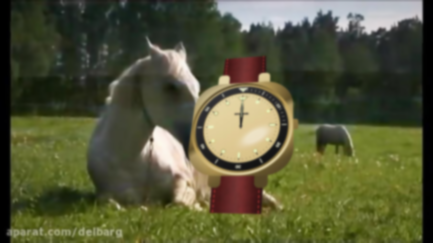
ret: **12:00**
